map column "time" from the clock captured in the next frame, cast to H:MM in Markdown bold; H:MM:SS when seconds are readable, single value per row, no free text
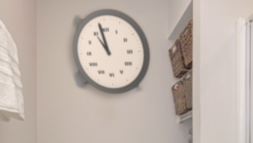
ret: **10:58**
